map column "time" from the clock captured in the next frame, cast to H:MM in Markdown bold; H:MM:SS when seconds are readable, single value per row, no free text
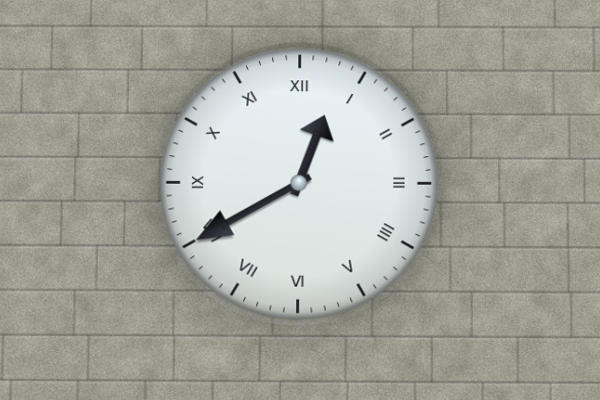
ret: **12:40**
